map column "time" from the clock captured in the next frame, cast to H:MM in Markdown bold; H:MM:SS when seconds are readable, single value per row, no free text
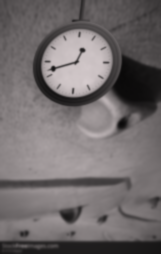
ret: **12:42**
